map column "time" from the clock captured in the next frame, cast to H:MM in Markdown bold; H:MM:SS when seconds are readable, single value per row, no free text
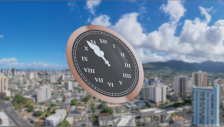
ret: **10:53**
